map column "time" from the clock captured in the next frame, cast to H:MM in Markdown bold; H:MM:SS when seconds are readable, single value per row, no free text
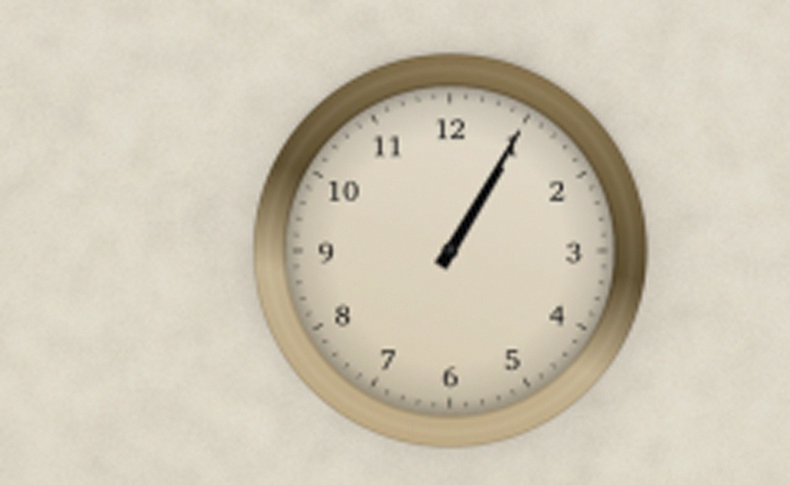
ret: **1:05**
